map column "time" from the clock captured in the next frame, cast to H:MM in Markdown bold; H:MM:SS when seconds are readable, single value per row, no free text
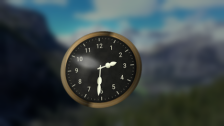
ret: **2:31**
